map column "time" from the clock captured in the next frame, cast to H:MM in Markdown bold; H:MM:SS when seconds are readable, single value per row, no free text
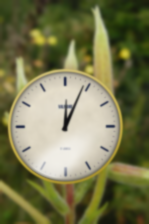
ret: **12:04**
